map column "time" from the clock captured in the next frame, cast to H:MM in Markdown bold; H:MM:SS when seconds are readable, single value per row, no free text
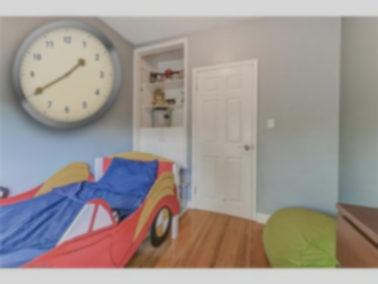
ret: **1:40**
